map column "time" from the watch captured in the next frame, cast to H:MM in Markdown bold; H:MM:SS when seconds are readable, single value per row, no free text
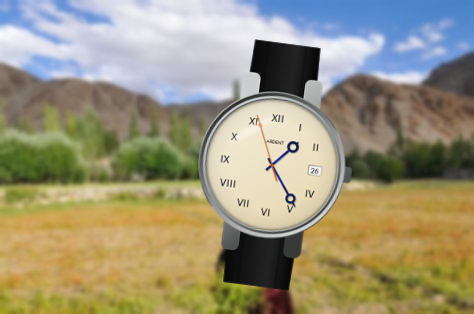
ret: **1:23:56**
